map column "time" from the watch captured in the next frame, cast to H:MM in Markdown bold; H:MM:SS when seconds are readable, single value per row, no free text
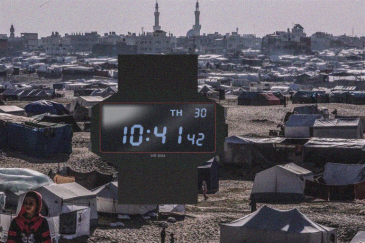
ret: **10:41:42**
